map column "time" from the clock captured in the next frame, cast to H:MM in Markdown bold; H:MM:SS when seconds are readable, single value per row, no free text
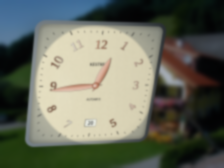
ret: **12:44**
